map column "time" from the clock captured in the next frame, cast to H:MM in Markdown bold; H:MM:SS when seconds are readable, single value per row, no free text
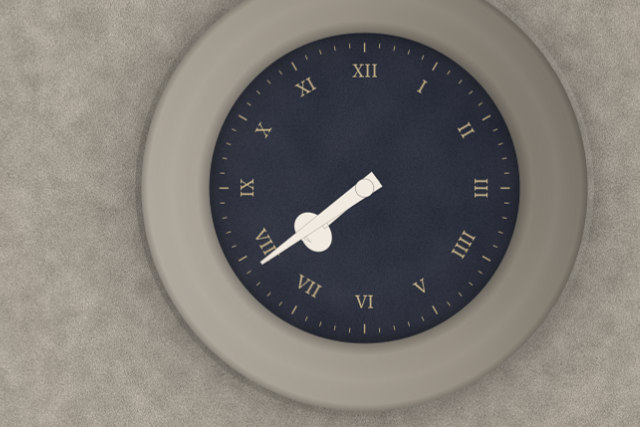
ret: **7:39**
